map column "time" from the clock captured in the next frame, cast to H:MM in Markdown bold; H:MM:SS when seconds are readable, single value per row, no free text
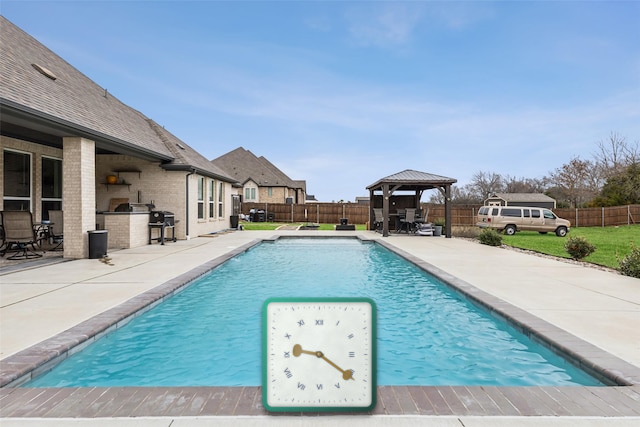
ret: **9:21**
